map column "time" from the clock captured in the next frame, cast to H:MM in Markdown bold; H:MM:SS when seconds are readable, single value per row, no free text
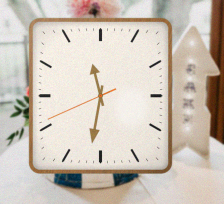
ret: **11:31:41**
